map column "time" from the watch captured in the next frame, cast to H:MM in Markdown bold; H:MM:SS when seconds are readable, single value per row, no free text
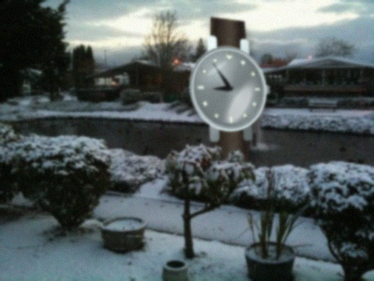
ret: **8:54**
